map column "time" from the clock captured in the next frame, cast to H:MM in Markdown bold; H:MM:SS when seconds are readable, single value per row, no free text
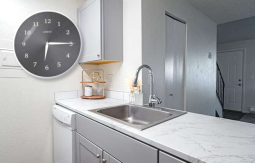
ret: **6:15**
